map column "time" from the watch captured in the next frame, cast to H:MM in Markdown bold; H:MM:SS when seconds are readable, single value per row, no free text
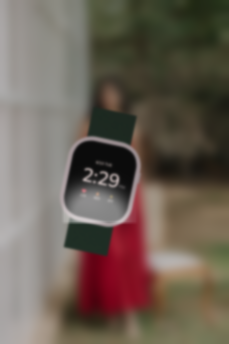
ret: **2:29**
